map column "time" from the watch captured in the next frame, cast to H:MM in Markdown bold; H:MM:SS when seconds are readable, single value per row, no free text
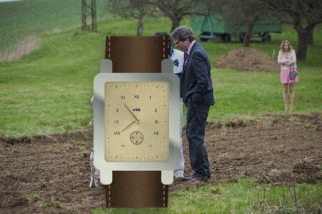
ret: **7:54**
